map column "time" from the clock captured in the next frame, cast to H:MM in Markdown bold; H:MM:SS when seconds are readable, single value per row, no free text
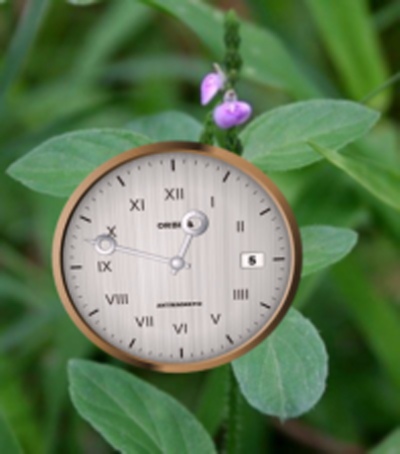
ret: **12:48**
